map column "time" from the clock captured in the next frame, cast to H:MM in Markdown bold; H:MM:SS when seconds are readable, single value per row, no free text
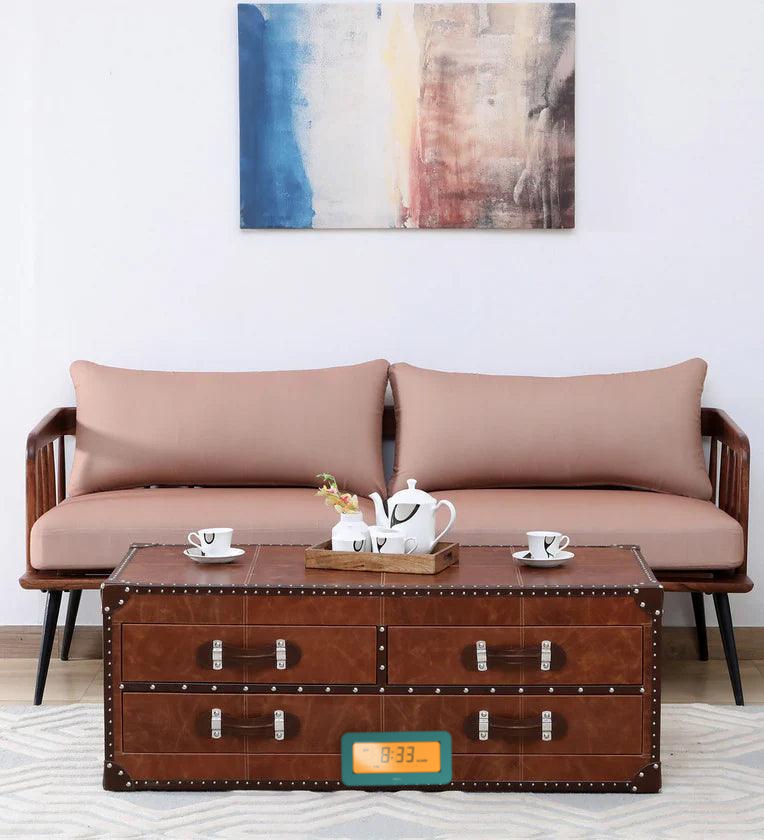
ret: **8:33**
